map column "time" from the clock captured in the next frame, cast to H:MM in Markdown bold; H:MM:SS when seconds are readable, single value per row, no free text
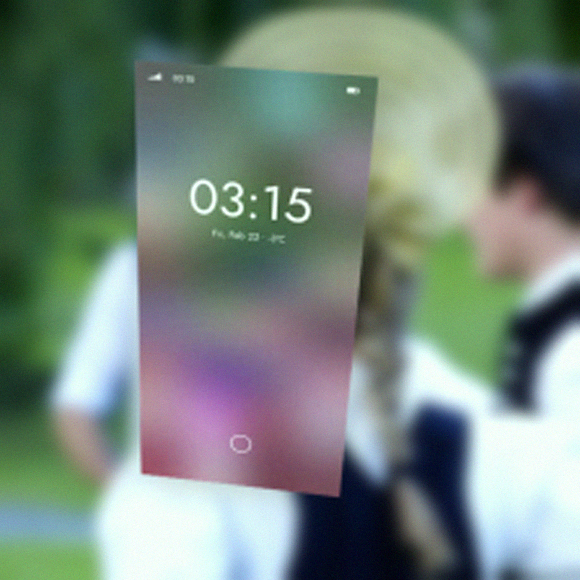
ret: **3:15**
